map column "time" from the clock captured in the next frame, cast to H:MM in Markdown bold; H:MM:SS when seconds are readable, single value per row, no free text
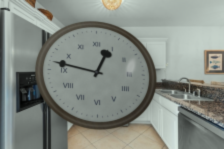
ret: **12:47**
